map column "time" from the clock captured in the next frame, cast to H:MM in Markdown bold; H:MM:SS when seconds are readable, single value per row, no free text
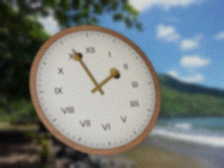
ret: **1:56**
